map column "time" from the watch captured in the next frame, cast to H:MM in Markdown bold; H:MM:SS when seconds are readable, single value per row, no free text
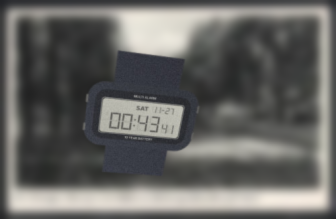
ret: **0:43:41**
